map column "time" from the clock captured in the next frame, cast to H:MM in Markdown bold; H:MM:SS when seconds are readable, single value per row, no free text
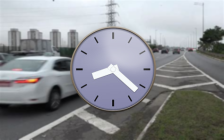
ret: **8:22**
